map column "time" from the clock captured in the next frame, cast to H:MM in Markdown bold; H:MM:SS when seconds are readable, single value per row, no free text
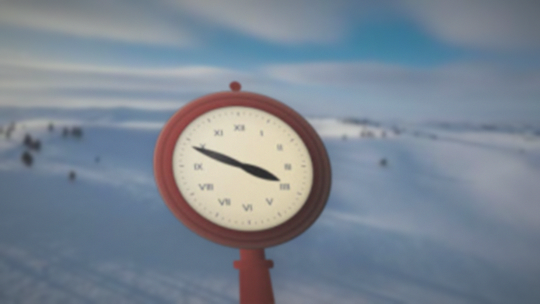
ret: **3:49**
